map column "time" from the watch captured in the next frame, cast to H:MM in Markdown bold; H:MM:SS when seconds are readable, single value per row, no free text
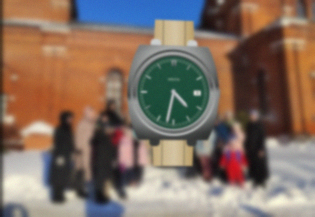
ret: **4:32**
